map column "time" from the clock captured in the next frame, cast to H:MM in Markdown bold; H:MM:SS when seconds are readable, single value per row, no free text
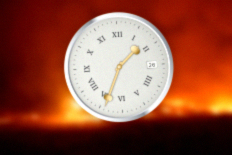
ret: **1:34**
